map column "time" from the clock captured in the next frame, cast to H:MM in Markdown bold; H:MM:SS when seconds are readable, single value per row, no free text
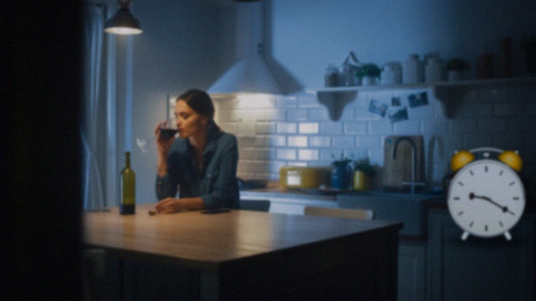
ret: **9:20**
